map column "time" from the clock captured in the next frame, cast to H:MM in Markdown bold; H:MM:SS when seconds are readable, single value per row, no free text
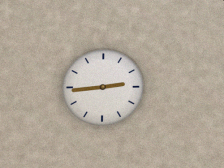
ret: **2:44**
